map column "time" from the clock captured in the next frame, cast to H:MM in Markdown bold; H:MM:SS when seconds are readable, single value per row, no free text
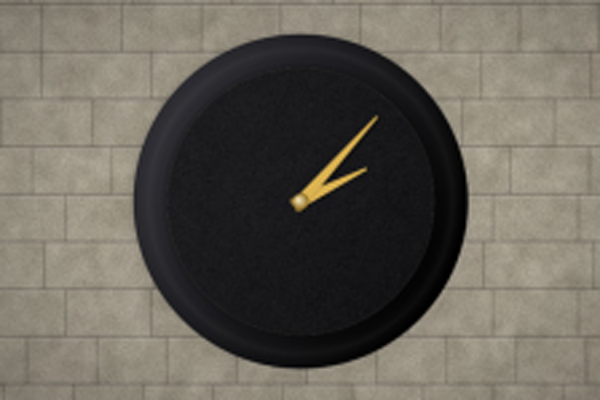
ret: **2:07**
